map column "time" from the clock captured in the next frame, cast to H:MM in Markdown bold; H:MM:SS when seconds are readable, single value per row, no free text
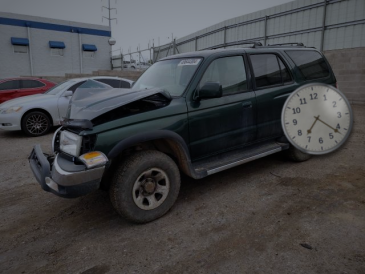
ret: **7:22**
